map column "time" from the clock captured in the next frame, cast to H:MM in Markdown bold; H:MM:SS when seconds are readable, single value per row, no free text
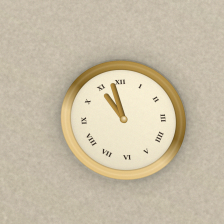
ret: **10:58**
